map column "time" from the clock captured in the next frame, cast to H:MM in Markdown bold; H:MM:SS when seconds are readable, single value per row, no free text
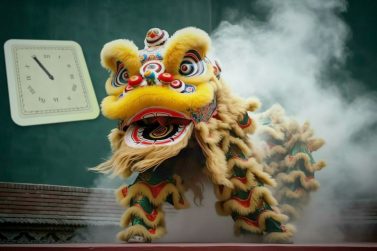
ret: **10:55**
